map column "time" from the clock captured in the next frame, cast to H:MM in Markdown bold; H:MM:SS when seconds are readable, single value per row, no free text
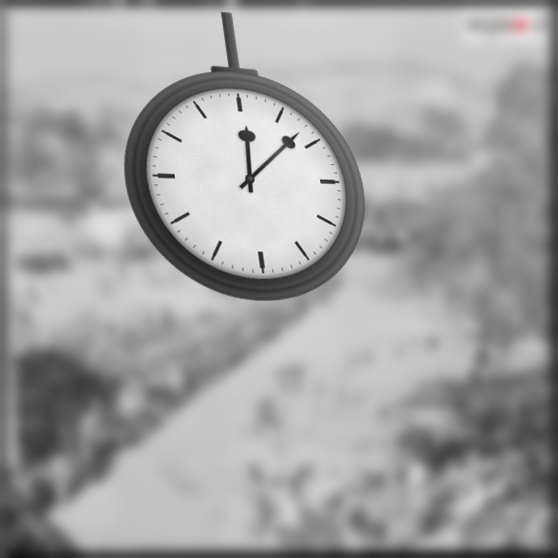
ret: **12:08**
